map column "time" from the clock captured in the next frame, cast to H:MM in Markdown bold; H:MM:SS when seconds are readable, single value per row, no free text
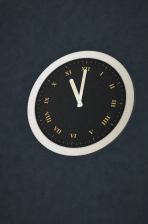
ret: **11:00**
